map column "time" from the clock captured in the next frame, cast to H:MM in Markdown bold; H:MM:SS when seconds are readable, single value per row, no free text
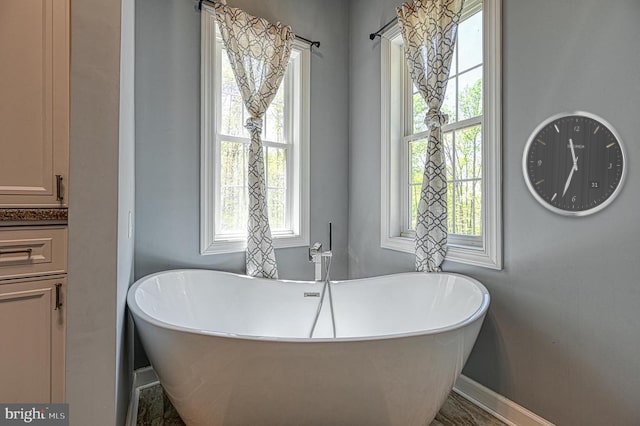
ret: **11:33**
